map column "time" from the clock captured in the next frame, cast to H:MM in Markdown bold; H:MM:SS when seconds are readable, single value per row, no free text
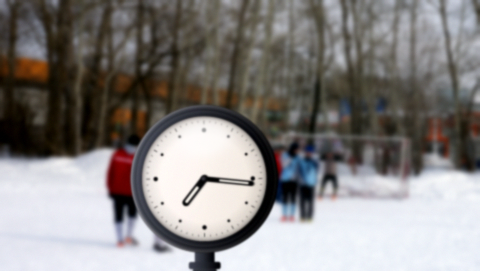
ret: **7:16**
